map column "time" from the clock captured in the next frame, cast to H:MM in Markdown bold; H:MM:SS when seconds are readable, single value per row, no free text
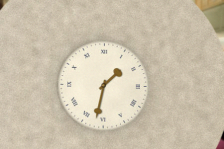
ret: **1:32**
